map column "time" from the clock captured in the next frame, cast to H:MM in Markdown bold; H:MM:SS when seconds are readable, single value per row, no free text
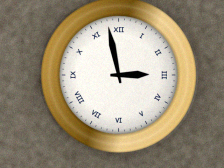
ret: **2:58**
